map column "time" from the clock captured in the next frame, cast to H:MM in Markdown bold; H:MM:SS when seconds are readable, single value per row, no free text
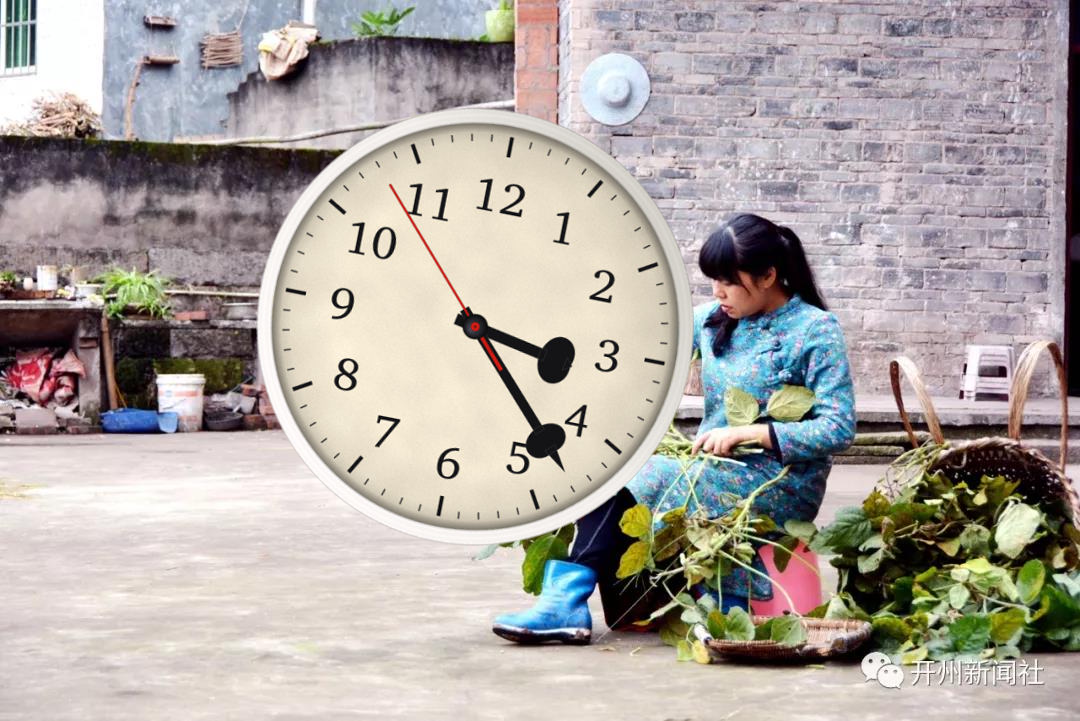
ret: **3:22:53**
